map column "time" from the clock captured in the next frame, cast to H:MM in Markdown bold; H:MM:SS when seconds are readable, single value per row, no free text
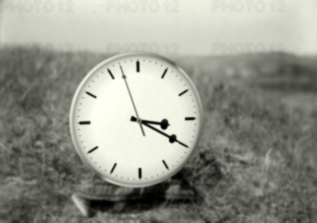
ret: **3:19:57**
